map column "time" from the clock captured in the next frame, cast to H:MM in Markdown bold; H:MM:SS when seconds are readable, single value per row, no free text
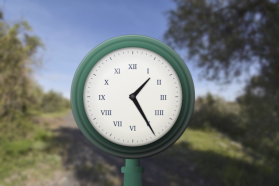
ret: **1:25**
